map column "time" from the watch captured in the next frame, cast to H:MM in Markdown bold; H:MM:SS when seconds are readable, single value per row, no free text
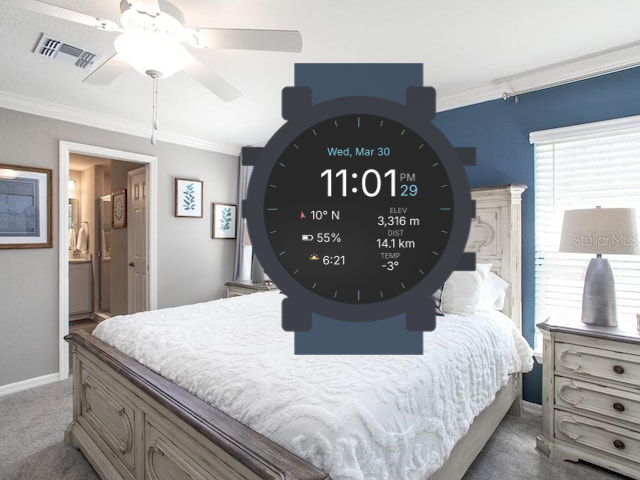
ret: **11:01:29**
